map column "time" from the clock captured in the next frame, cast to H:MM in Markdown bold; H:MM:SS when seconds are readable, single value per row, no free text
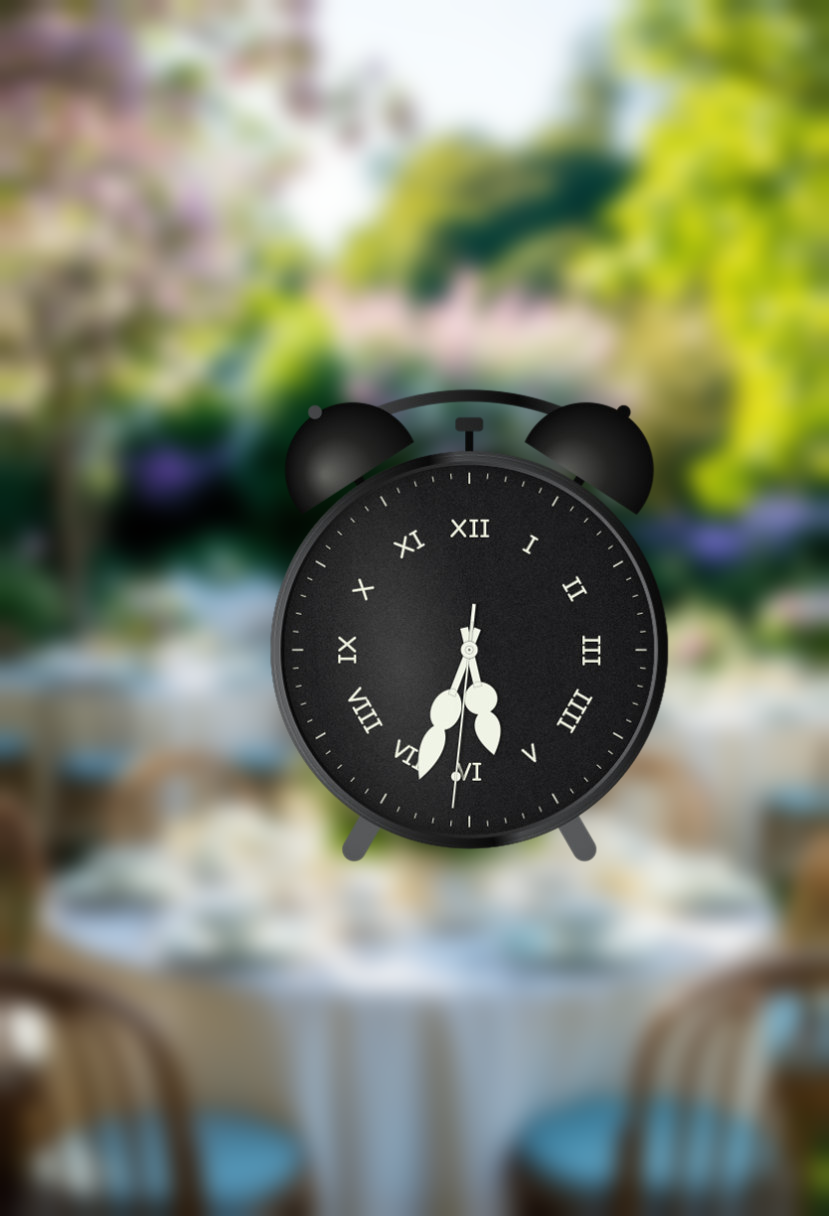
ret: **5:33:31**
